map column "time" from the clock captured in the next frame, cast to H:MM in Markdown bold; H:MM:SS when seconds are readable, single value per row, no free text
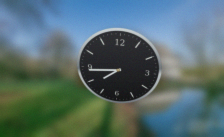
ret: **7:44**
